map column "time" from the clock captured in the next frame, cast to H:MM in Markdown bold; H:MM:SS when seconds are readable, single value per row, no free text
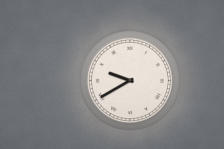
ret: **9:40**
